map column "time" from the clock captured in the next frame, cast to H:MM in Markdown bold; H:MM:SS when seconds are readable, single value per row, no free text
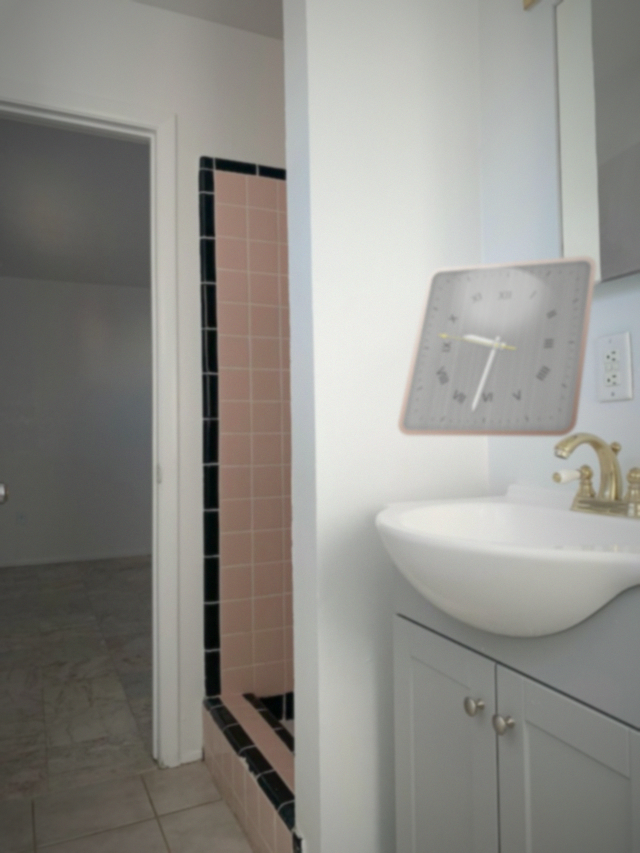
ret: **9:31:47**
